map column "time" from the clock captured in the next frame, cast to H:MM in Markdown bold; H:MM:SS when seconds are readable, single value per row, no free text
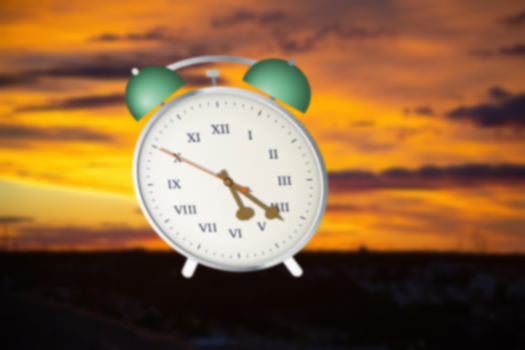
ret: **5:21:50**
